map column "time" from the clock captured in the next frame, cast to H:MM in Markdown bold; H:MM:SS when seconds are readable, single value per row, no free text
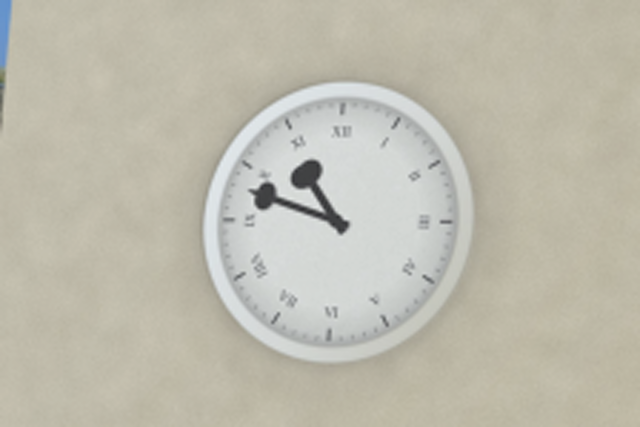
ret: **10:48**
